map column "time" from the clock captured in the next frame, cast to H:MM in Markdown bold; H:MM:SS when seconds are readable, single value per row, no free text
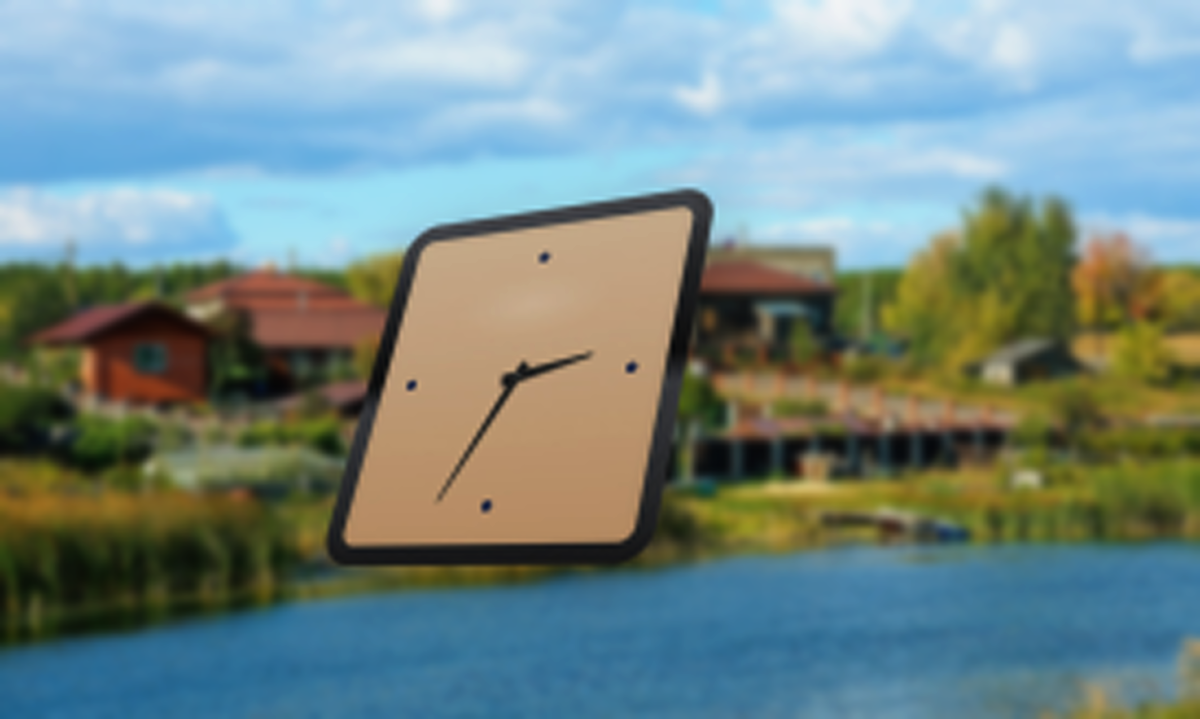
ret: **2:34**
